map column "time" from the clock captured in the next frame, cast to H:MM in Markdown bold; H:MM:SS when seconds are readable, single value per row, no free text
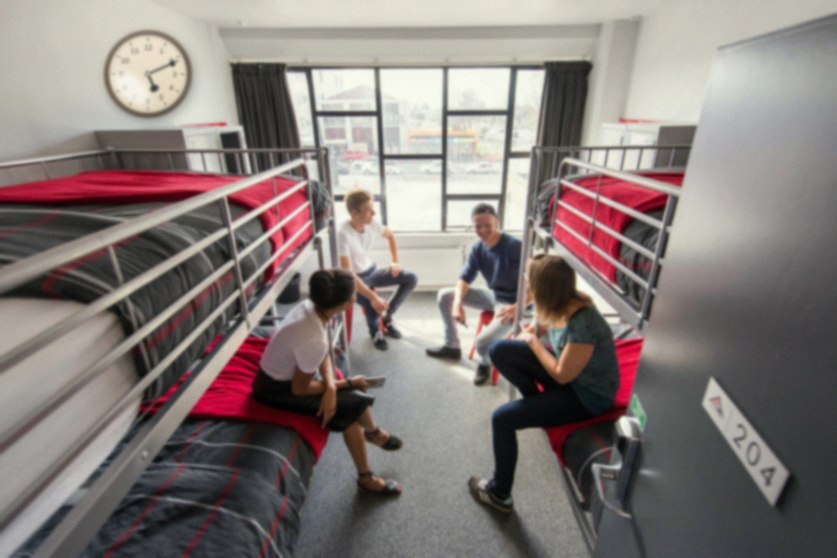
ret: **5:11**
